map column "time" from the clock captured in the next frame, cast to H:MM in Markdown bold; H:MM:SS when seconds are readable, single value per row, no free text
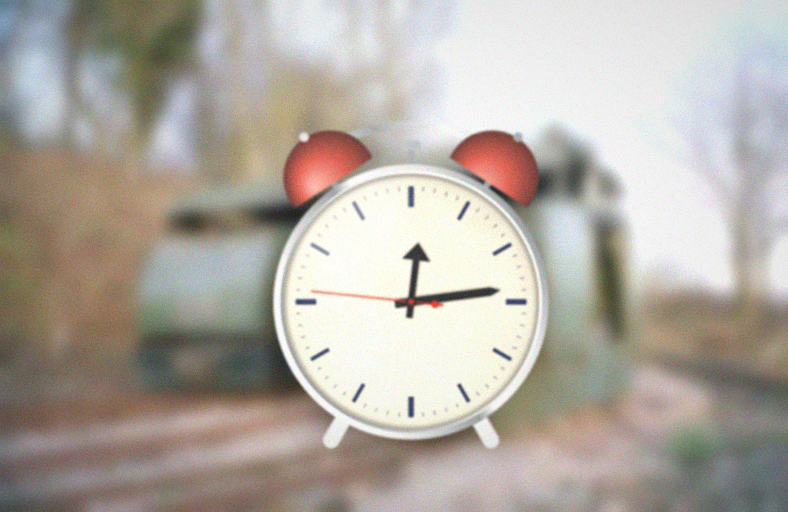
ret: **12:13:46**
